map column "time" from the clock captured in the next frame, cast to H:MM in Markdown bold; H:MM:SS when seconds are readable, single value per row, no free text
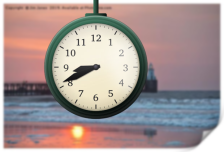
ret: **8:41**
